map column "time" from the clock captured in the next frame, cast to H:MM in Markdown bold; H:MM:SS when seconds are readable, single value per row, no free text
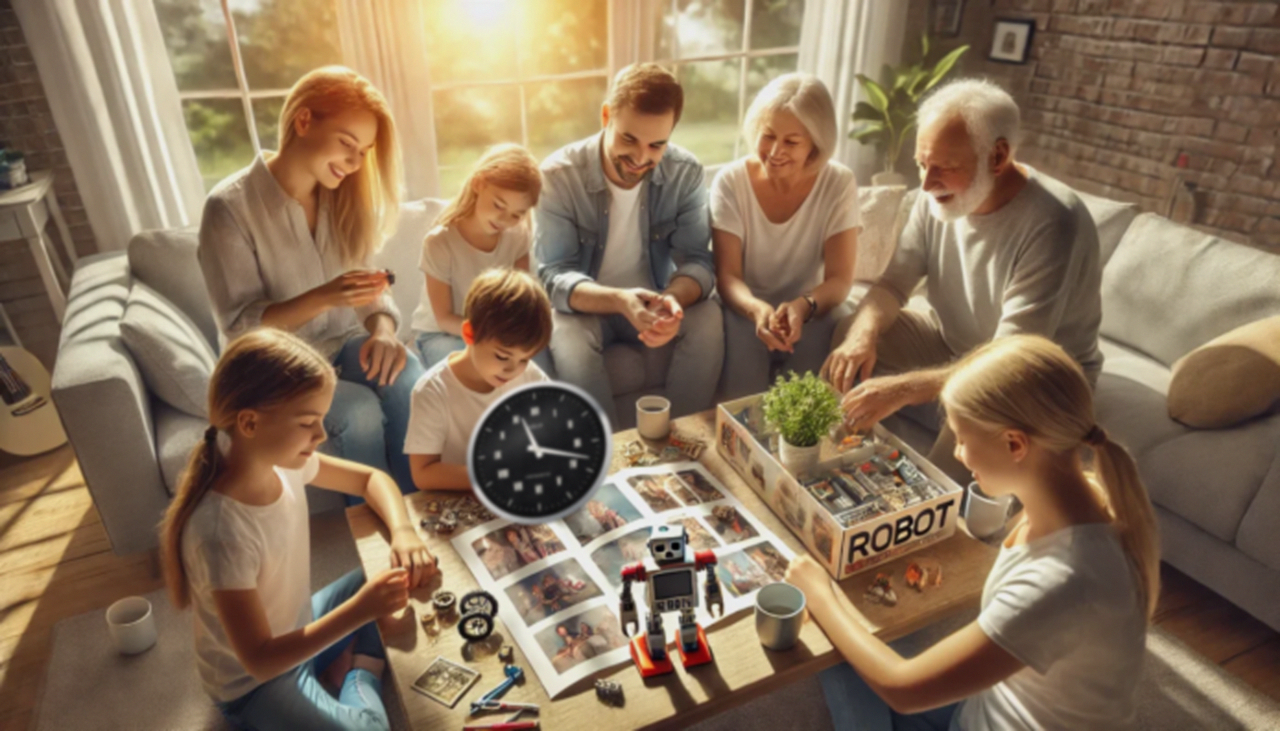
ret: **11:18**
